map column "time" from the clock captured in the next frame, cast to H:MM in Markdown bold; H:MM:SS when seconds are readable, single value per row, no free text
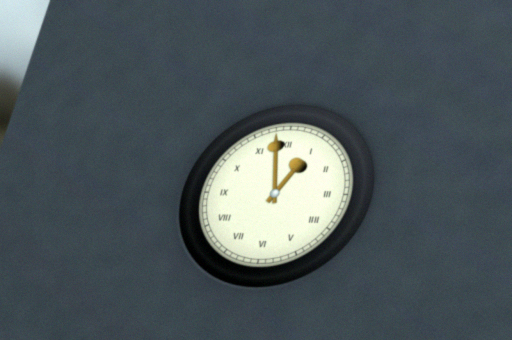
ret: **12:58**
